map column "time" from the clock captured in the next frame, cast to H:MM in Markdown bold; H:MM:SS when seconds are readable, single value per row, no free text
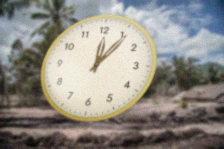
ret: **12:06**
